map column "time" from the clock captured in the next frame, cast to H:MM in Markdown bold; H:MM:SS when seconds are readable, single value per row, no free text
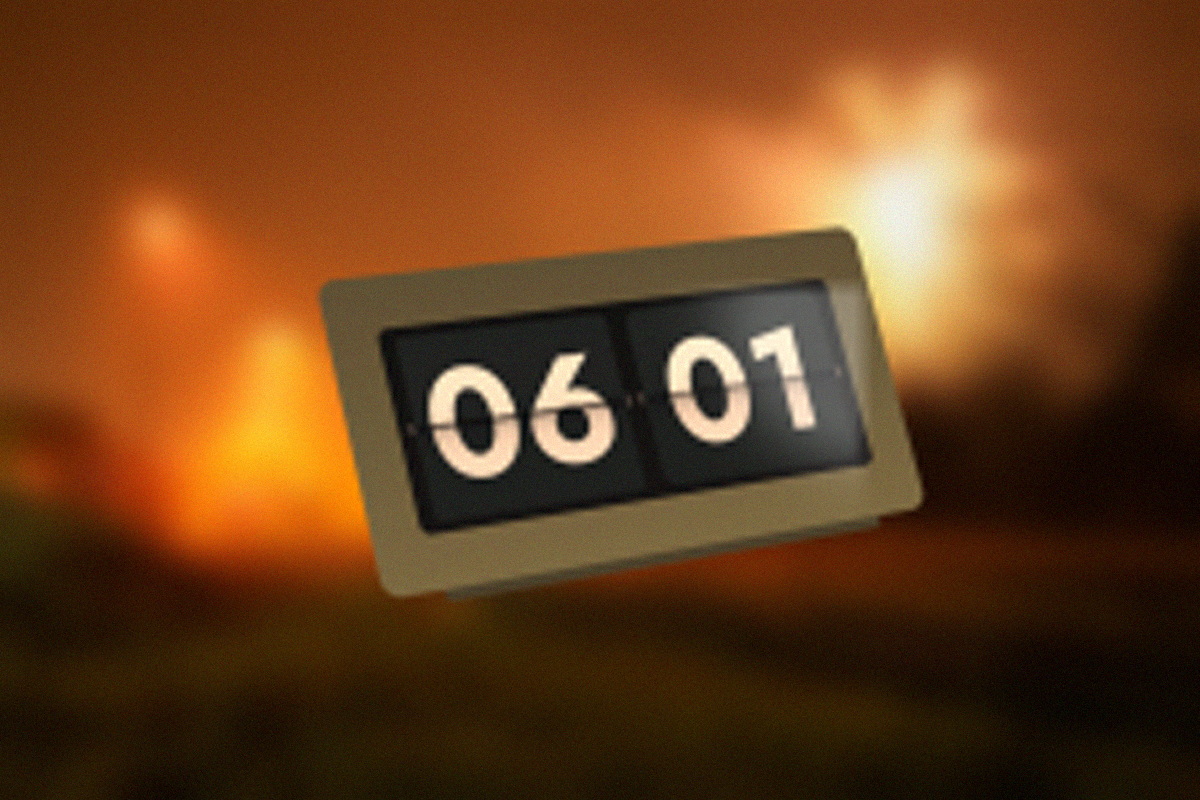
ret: **6:01**
